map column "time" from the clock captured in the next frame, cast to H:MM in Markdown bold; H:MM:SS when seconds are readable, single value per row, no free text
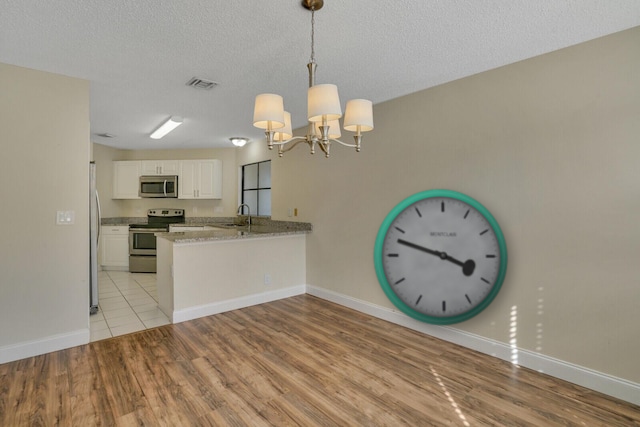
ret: **3:48**
